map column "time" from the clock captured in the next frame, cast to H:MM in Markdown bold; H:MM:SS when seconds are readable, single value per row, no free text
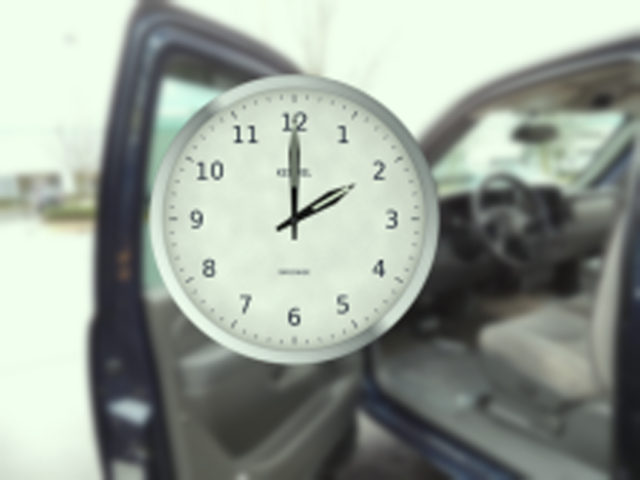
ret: **2:00**
